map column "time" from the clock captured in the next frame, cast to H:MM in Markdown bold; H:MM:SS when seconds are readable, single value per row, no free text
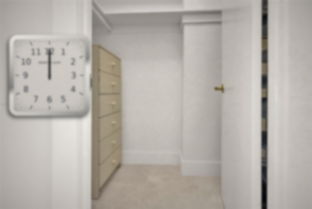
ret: **12:00**
